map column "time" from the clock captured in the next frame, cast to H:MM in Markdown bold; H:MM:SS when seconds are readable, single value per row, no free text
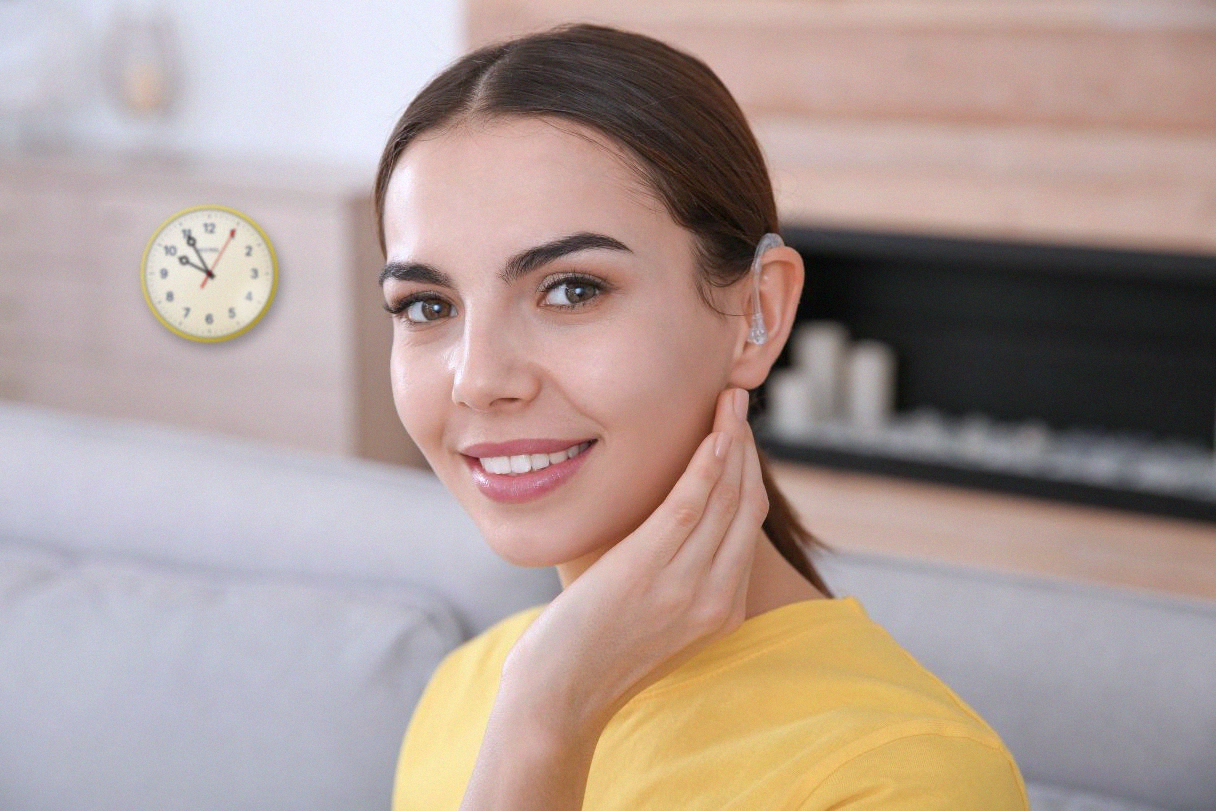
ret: **9:55:05**
